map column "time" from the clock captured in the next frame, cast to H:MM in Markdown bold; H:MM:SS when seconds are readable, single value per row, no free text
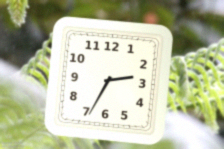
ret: **2:34**
